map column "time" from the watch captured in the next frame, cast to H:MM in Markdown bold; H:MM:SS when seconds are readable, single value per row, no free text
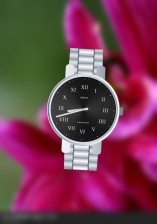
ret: **8:42**
